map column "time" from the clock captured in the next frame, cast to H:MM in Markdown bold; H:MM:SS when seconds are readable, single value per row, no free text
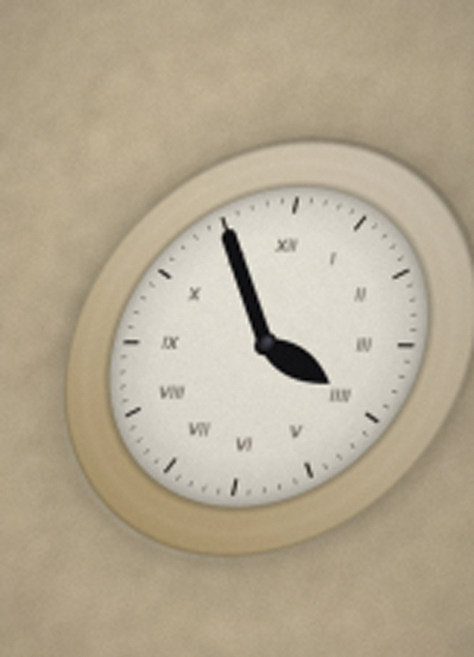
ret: **3:55**
